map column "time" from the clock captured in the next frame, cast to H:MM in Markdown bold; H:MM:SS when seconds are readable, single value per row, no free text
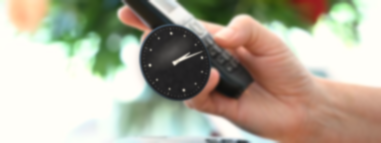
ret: **2:13**
